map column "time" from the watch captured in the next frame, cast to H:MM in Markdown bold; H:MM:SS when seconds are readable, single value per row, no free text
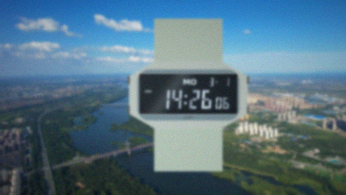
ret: **14:26:06**
